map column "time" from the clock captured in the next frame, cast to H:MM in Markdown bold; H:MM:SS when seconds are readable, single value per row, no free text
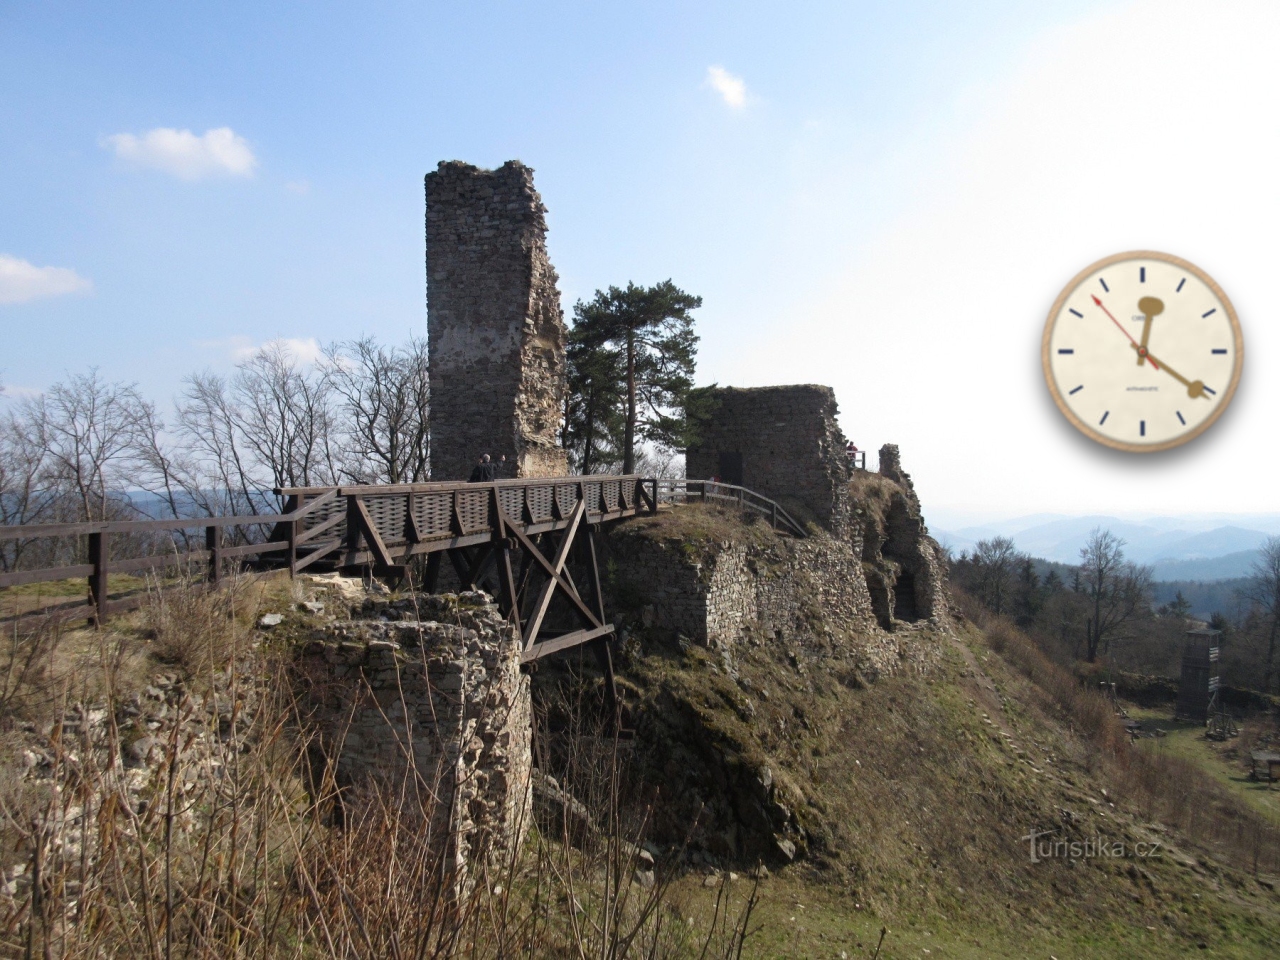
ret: **12:20:53**
